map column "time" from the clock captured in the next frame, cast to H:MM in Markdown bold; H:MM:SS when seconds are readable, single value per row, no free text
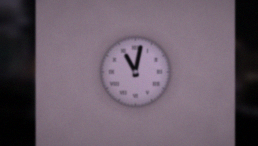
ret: **11:02**
